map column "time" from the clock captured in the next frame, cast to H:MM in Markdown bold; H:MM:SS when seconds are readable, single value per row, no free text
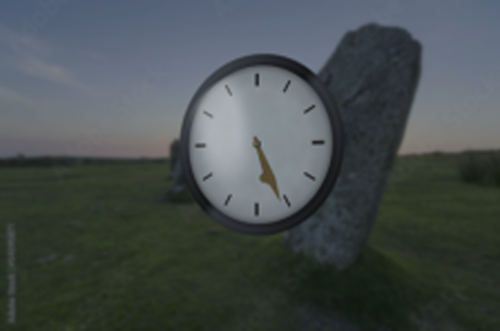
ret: **5:26**
